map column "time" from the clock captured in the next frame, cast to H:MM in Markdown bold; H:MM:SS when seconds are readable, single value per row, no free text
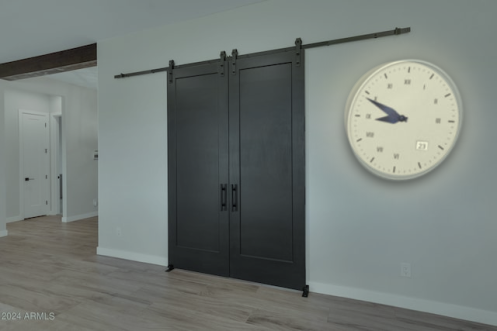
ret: **8:49**
